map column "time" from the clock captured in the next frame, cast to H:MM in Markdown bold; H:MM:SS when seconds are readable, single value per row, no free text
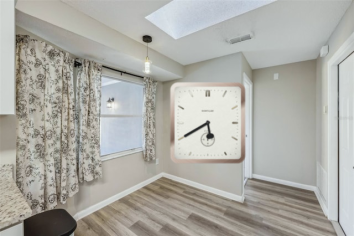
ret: **5:40**
